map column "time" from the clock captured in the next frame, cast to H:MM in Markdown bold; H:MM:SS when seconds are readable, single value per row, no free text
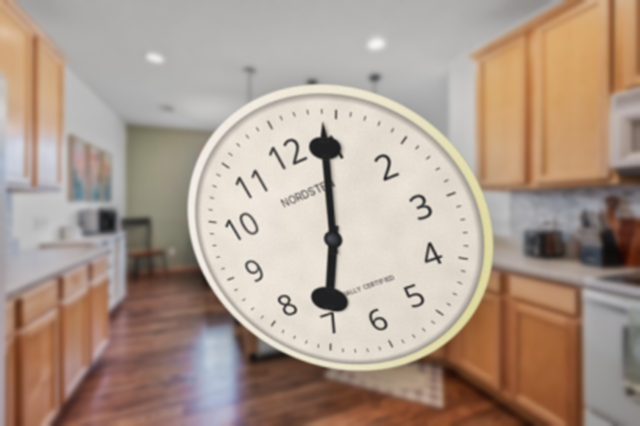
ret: **7:04**
